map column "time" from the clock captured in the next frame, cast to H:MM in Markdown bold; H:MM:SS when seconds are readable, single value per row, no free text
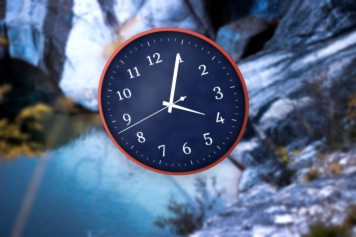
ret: **4:04:43**
